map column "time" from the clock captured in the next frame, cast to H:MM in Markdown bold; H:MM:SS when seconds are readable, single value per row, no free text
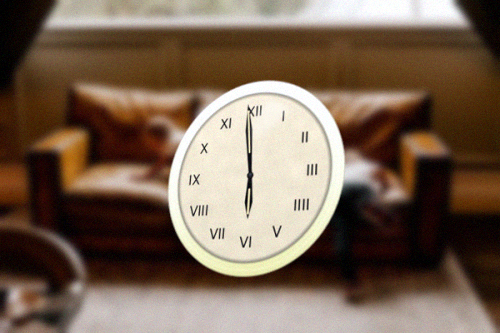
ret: **5:59**
